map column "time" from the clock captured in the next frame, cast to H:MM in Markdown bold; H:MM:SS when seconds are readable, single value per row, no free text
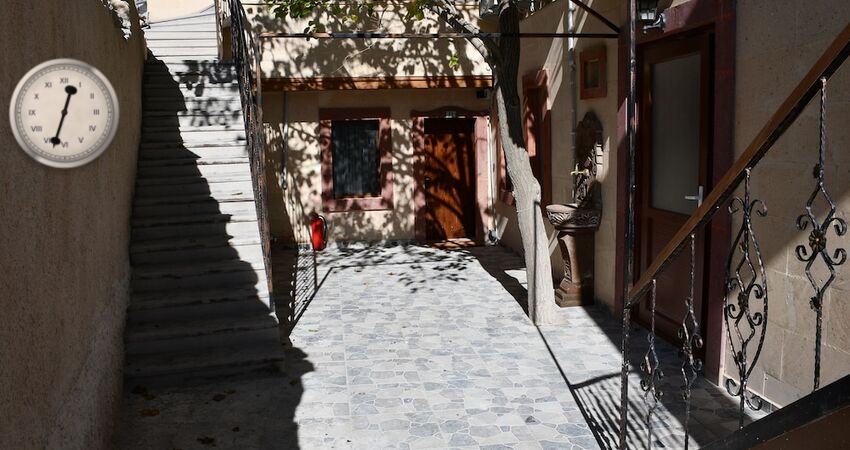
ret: **12:33**
